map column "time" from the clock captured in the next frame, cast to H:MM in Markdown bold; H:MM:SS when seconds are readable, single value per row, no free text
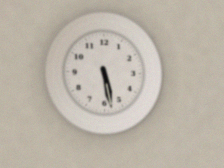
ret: **5:28**
